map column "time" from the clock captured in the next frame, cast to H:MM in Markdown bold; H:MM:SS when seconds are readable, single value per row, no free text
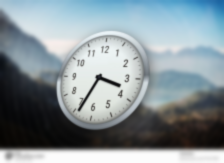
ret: **3:34**
